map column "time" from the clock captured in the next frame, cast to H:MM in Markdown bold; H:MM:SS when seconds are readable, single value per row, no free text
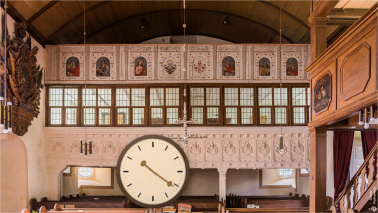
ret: **10:21**
